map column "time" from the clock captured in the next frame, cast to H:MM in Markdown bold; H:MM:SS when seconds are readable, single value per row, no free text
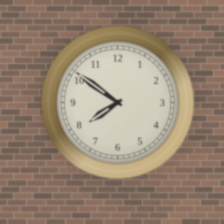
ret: **7:51**
